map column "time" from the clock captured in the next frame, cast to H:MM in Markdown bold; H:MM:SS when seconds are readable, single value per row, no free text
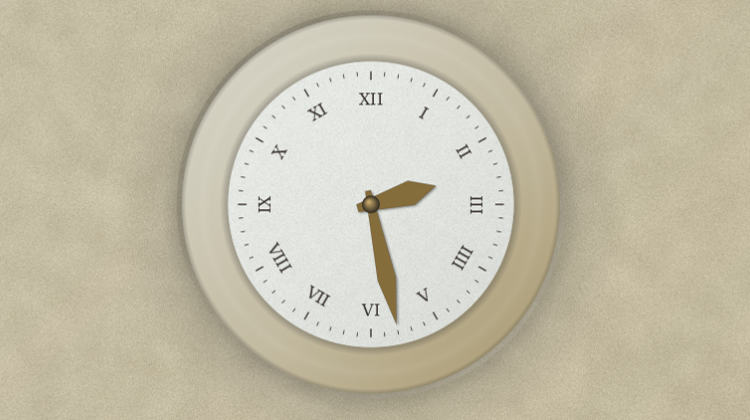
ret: **2:28**
